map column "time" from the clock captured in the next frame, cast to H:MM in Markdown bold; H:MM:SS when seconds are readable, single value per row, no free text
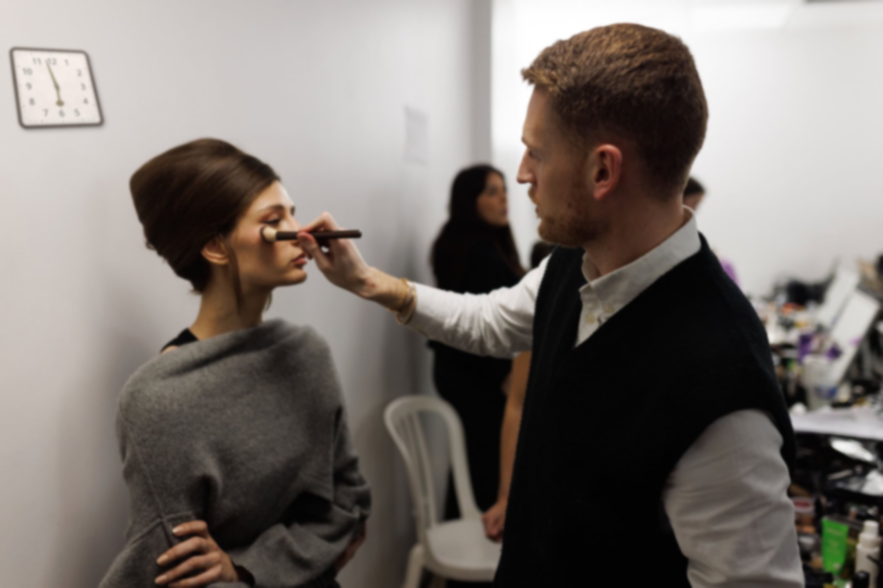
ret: **5:58**
